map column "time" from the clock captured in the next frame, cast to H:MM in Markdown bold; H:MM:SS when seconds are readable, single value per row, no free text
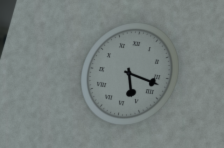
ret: **5:17**
